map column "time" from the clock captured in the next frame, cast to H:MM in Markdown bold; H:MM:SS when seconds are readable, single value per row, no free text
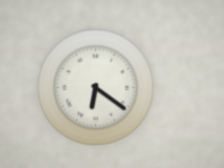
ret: **6:21**
